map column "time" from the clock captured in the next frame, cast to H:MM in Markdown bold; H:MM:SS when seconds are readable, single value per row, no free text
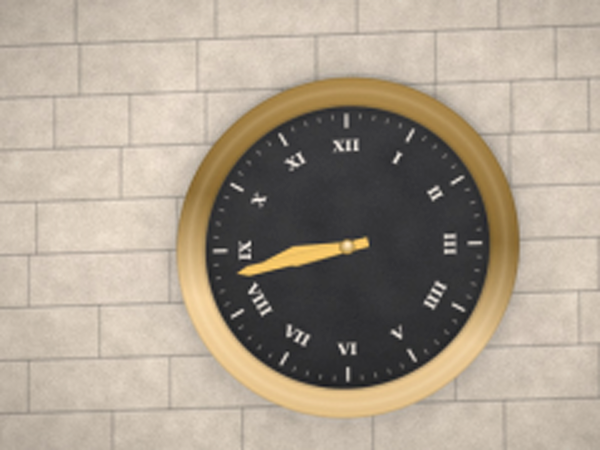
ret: **8:43**
